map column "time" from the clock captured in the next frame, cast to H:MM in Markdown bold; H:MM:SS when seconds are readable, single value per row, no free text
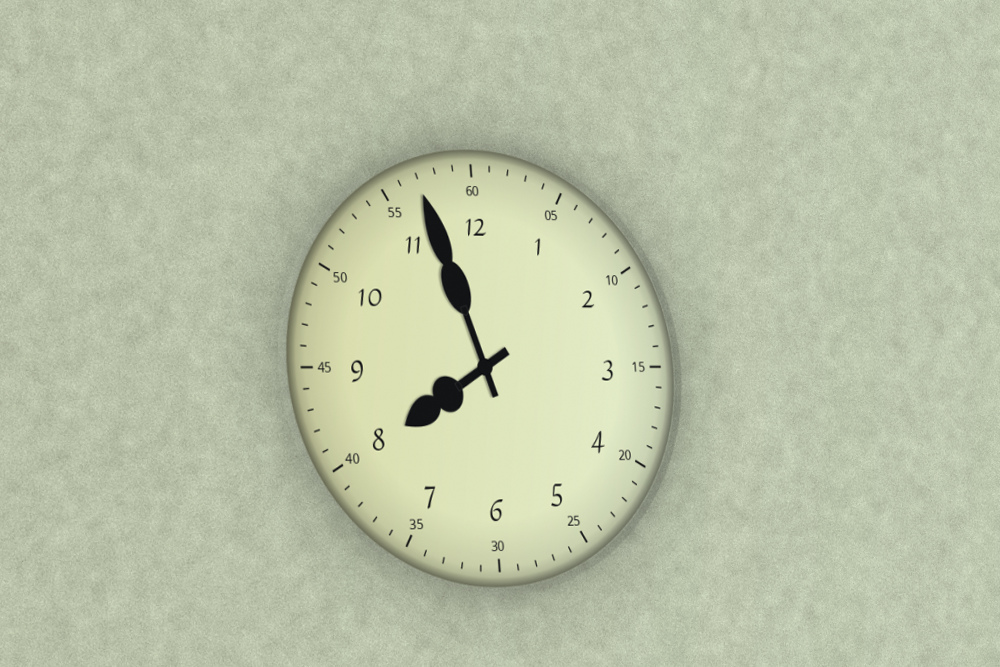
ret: **7:57**
